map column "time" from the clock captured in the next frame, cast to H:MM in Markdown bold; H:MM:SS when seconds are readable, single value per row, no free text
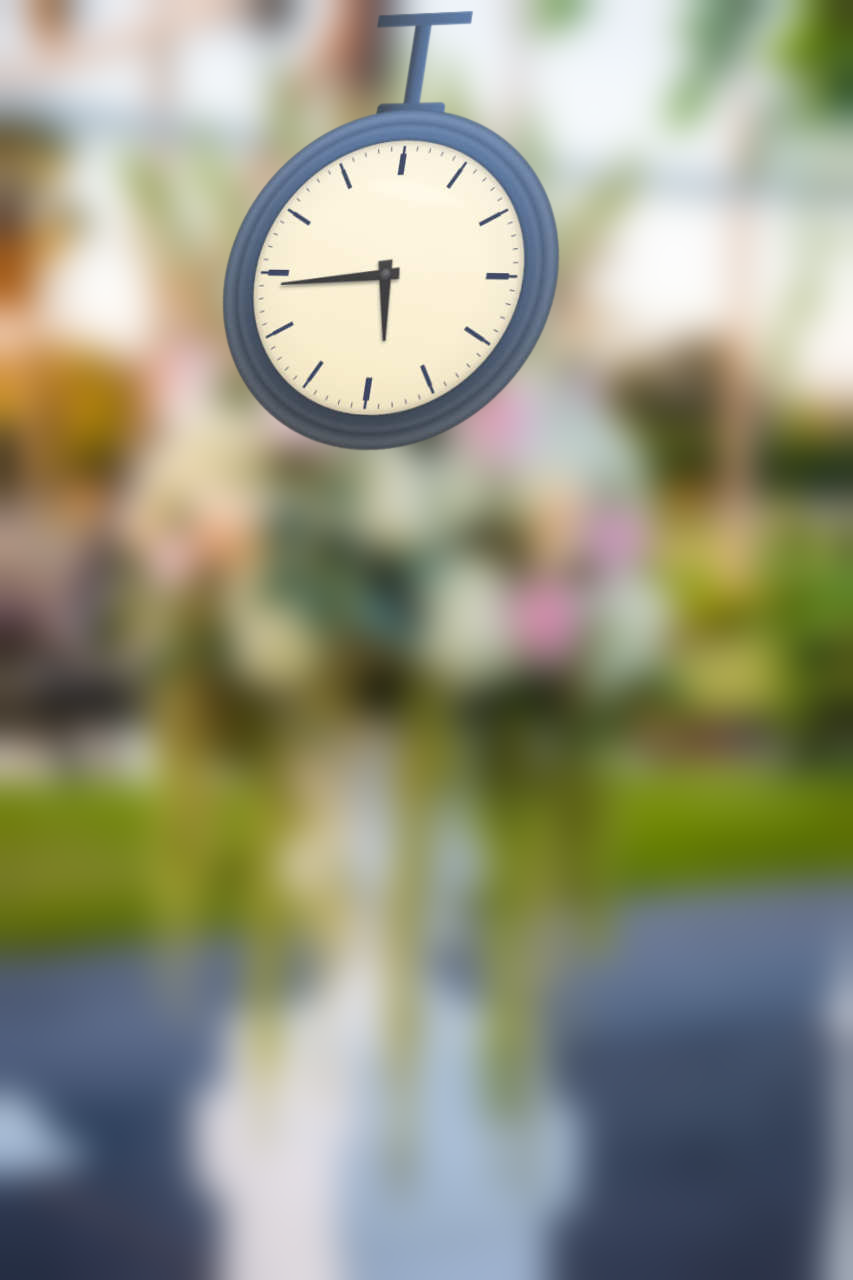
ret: **5:44**
